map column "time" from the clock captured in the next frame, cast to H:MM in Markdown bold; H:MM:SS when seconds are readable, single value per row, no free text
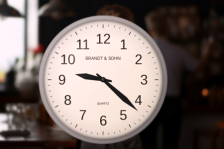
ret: **9:22**
